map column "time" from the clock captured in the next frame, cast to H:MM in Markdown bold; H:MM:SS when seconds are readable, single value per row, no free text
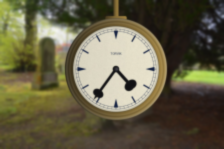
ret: **4:36**
